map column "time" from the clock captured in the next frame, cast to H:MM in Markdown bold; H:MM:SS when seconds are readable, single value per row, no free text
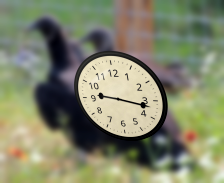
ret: **9:17**
